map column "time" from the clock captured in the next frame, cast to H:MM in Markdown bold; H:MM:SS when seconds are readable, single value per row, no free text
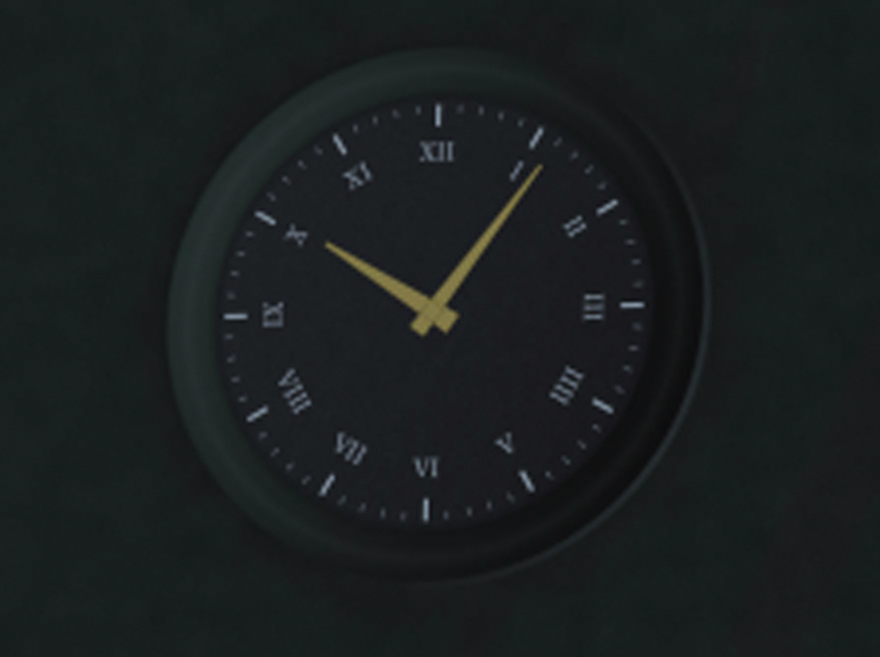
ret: **10:06**
